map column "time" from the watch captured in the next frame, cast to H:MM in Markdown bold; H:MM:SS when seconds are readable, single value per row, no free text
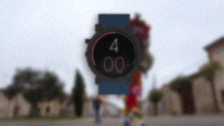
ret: **4:00**
